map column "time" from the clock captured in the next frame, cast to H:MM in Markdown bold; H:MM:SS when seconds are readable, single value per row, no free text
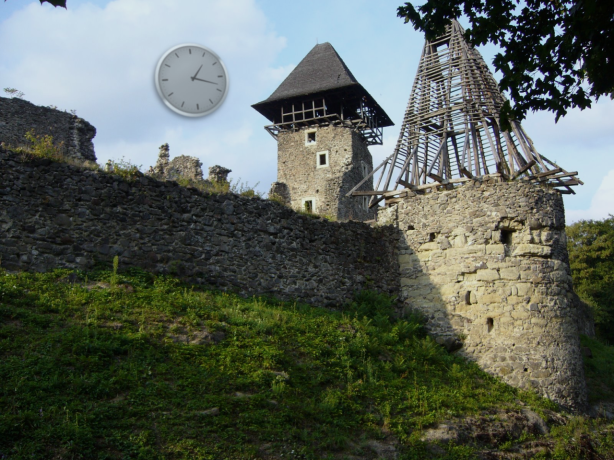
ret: **1:18**
